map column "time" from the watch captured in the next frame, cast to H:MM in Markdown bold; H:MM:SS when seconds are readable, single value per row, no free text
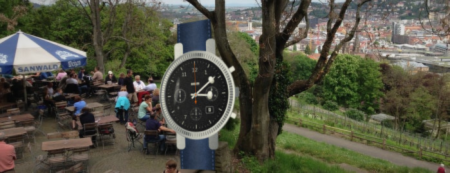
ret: **3:09**
